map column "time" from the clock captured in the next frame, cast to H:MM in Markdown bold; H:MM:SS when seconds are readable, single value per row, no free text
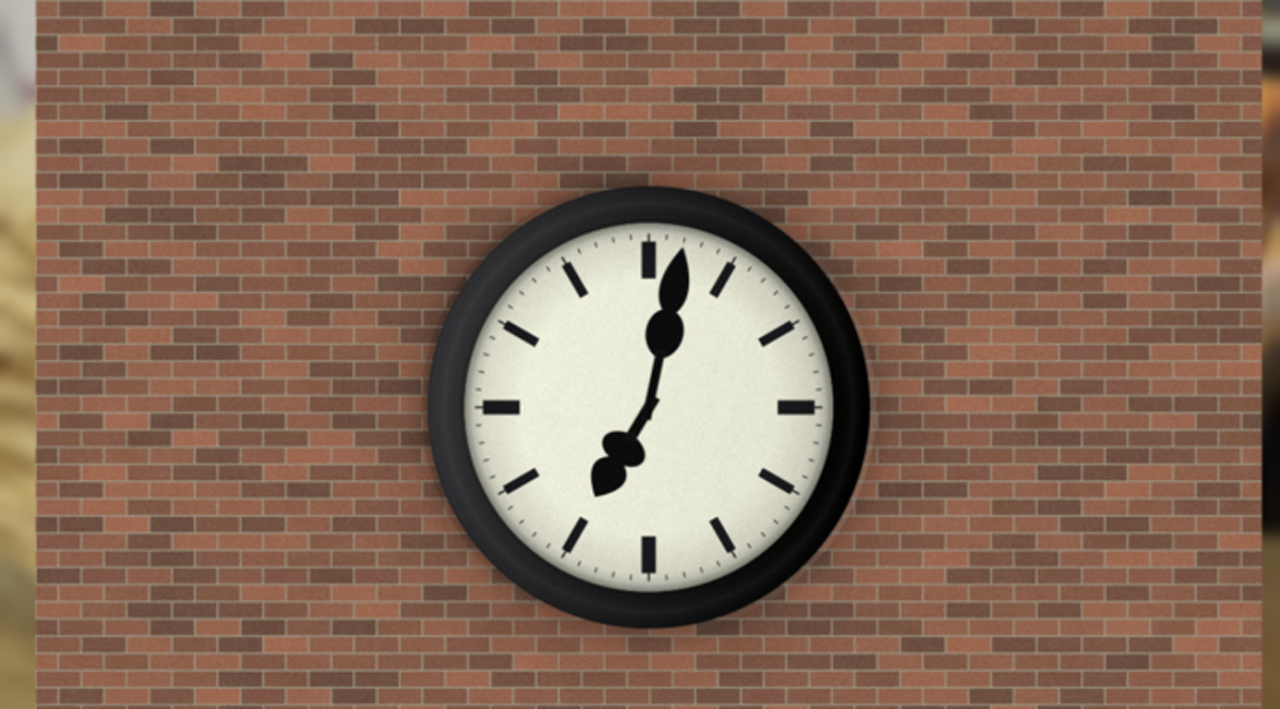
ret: **7:02**
